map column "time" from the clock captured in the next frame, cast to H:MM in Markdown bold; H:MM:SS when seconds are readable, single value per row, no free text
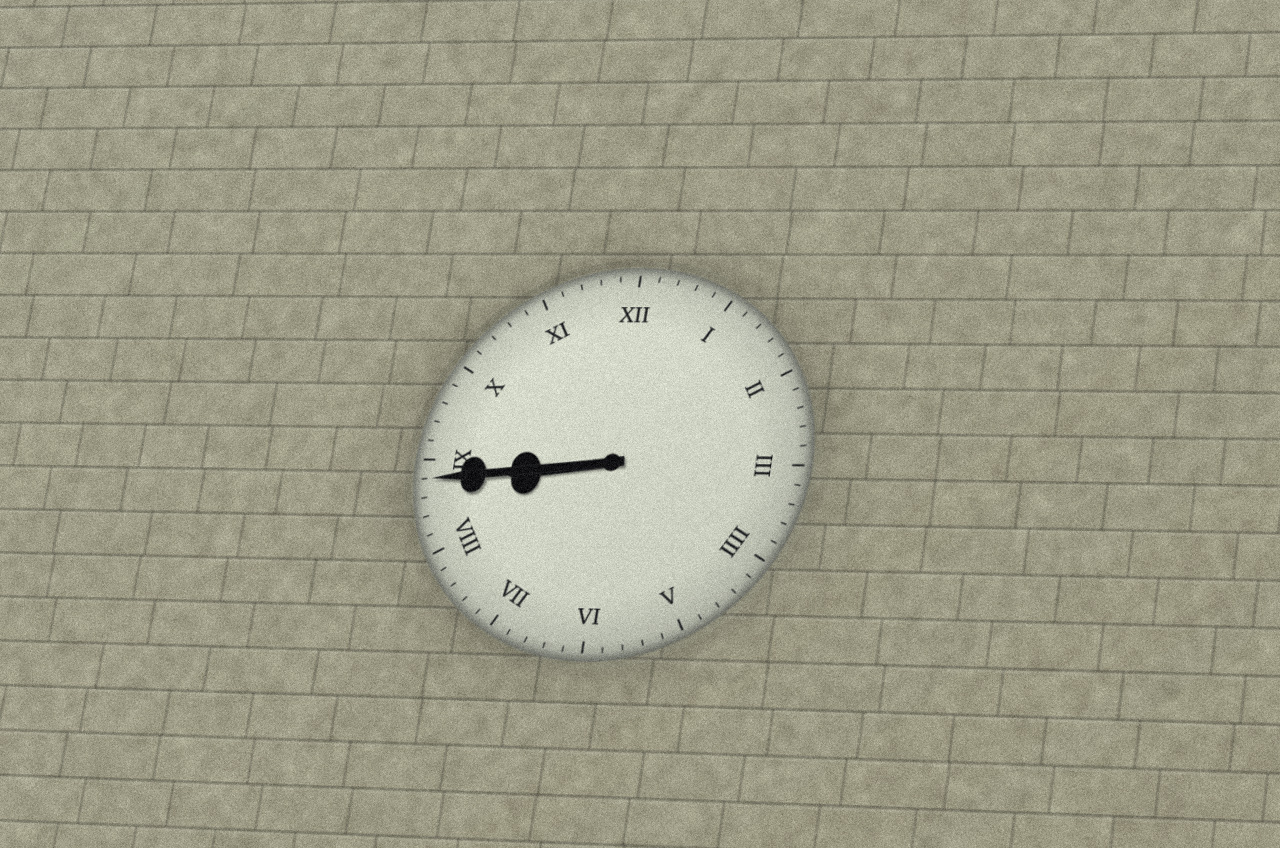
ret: **8:44**
